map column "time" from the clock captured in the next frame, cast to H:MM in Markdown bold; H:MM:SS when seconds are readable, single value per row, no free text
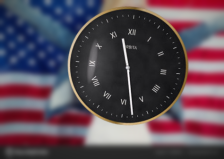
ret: **11:28**
